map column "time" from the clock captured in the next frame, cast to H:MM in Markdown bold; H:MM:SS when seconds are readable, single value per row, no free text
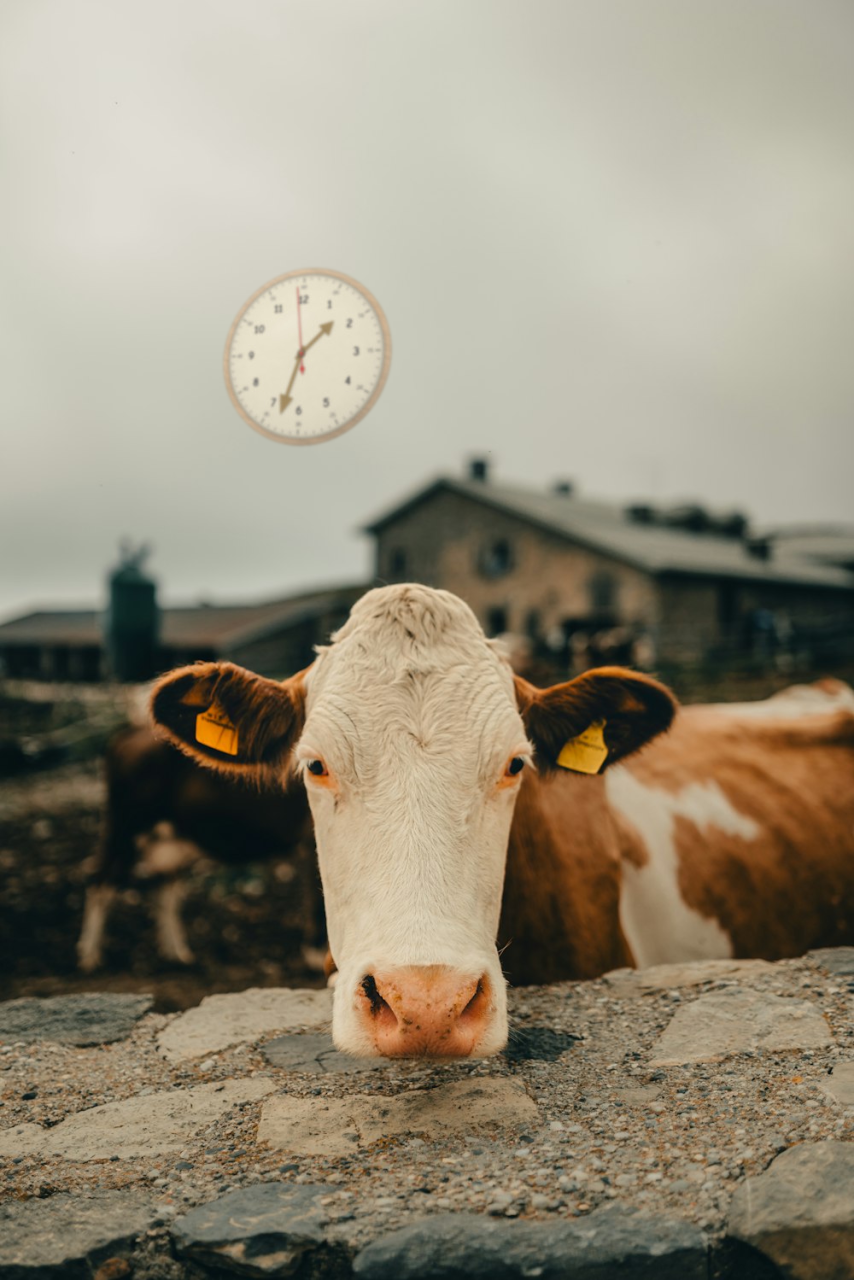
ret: **1:32:59**
